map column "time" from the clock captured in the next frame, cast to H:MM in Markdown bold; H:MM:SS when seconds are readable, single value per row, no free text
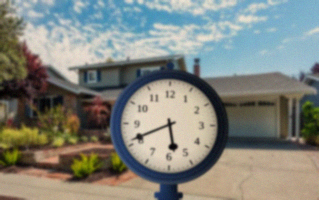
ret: **5:41**
